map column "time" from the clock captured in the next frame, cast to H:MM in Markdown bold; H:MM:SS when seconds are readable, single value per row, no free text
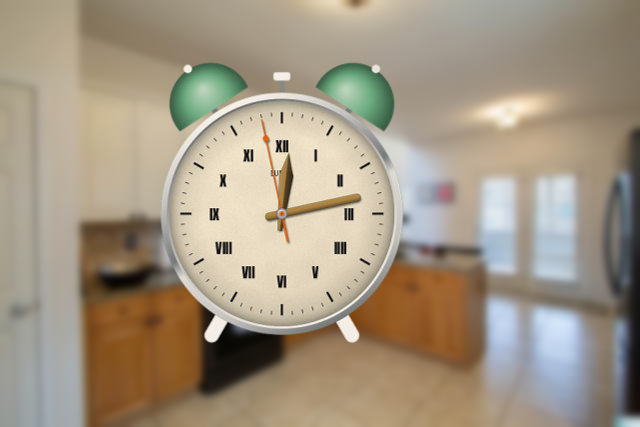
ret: **12:12:58**
